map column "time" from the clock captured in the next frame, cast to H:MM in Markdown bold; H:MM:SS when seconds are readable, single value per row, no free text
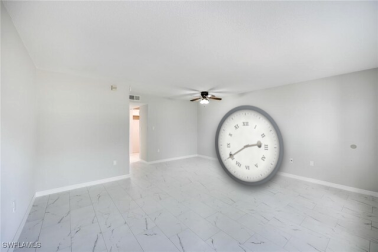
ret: **2:40**
